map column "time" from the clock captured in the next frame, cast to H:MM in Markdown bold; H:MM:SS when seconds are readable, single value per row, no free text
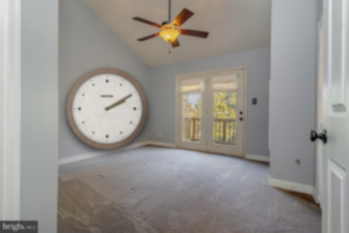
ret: **2:10**
